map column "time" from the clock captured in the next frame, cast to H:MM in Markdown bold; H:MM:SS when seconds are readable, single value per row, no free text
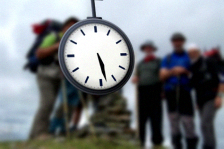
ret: **5:28**
